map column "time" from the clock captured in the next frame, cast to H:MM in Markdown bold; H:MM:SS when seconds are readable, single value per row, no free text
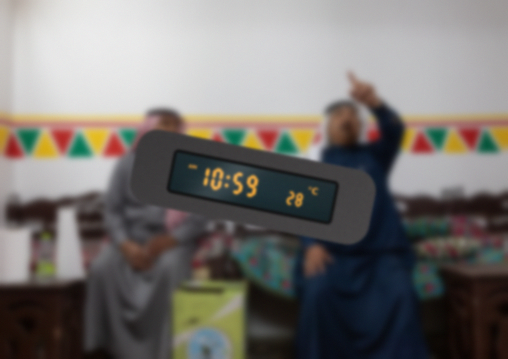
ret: **10:59**
